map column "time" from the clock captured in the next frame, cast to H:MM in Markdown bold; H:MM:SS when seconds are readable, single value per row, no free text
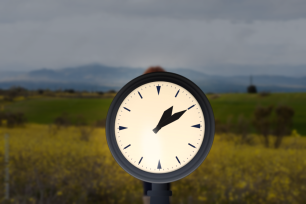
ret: **1:10**
